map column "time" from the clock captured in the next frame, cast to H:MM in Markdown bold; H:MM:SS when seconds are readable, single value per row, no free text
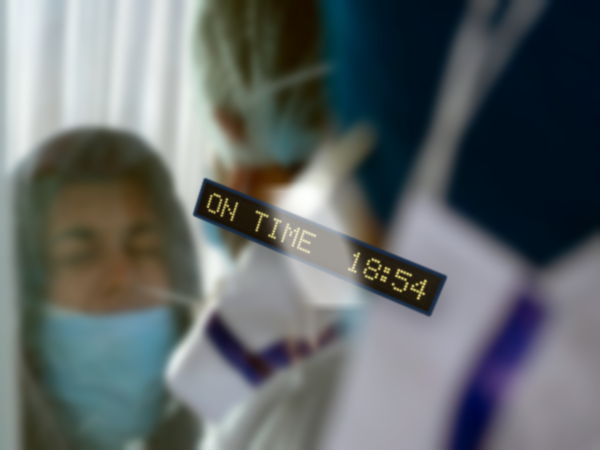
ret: **18:54**
